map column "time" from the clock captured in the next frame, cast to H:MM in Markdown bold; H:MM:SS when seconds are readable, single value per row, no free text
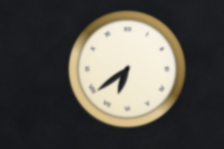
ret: **6:39**
